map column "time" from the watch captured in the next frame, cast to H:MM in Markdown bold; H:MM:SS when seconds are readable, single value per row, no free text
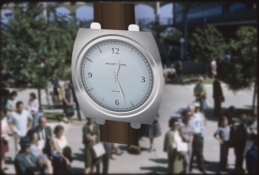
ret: **12:27**
